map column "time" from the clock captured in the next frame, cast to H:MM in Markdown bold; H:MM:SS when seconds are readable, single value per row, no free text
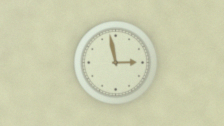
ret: **2:58**
